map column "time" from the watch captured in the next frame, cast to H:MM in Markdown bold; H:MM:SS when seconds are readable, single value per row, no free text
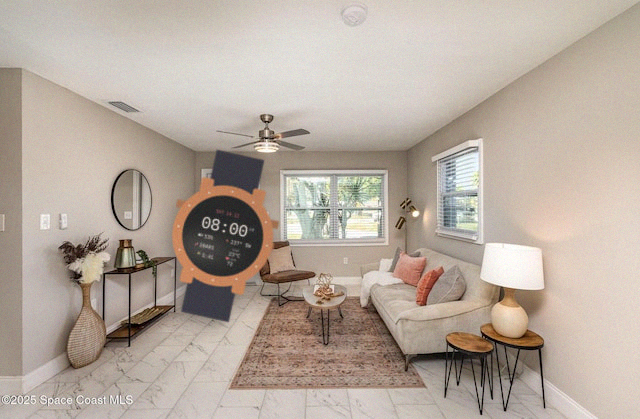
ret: **8:00**
